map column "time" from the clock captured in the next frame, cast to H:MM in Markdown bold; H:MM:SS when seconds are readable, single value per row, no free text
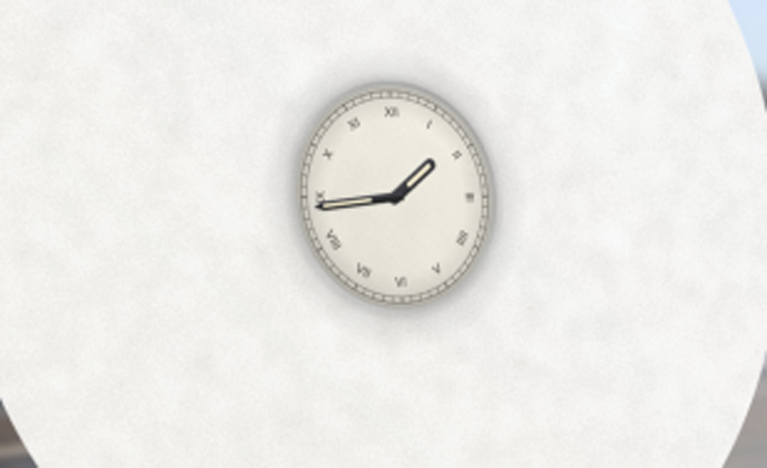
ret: **1:44**
